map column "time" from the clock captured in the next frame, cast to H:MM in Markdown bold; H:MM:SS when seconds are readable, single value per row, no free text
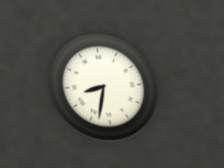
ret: **8:33**
